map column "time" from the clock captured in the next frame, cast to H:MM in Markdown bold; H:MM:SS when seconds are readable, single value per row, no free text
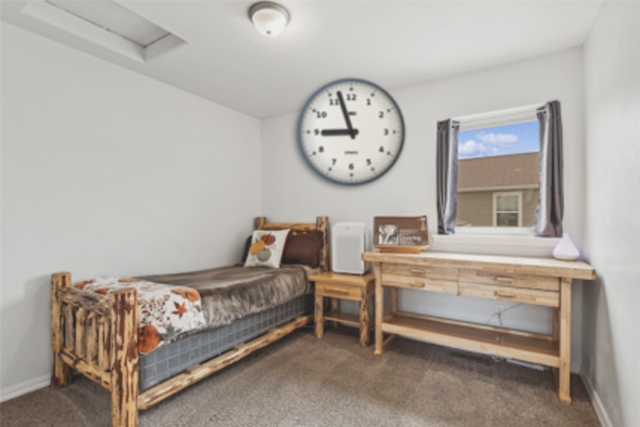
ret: **8:57**
